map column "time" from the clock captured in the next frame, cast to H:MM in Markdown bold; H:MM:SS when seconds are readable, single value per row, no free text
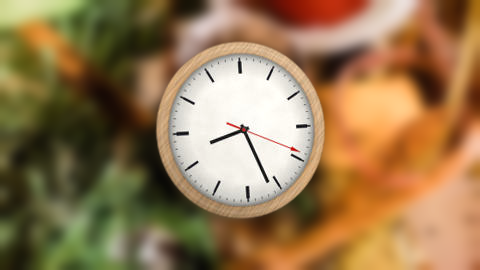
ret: **8:26:19**
